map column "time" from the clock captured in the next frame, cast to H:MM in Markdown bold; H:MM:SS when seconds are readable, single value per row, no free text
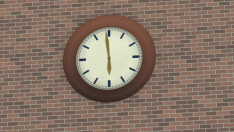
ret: **5:59**
